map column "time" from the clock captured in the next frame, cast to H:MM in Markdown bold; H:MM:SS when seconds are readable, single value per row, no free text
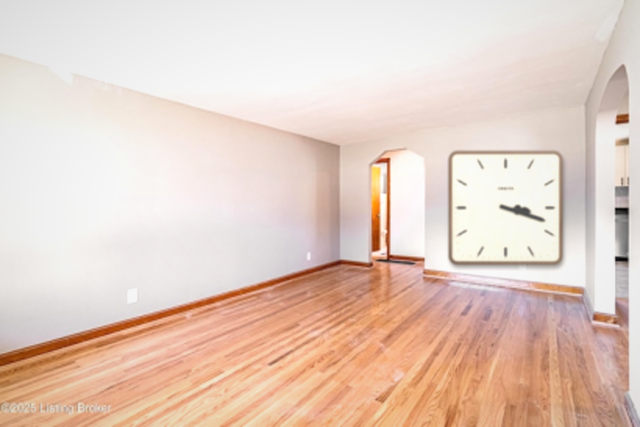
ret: **3:18**
